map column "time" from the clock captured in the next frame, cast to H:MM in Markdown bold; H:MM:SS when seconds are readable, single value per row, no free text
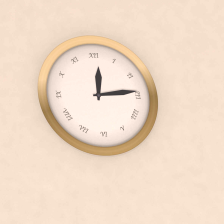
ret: **12:14**
